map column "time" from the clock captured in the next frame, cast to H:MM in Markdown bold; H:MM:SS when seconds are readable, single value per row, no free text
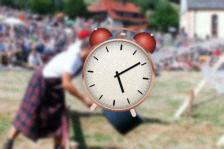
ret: **5:09**
